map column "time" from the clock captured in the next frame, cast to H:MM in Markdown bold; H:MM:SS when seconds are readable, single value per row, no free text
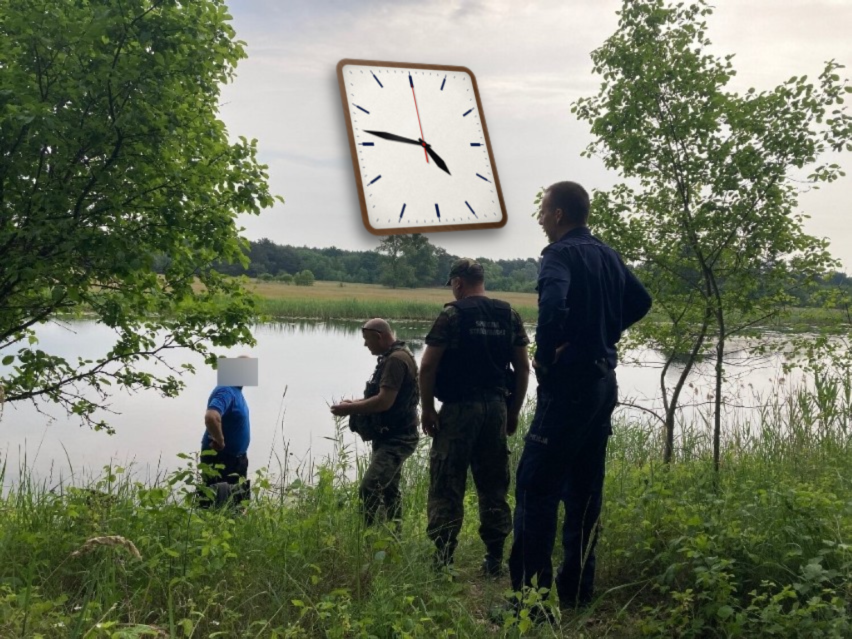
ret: **4:47:00**
